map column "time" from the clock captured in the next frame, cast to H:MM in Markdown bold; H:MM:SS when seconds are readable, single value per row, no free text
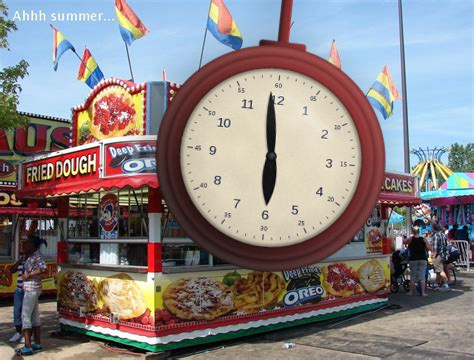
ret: **5:59**
